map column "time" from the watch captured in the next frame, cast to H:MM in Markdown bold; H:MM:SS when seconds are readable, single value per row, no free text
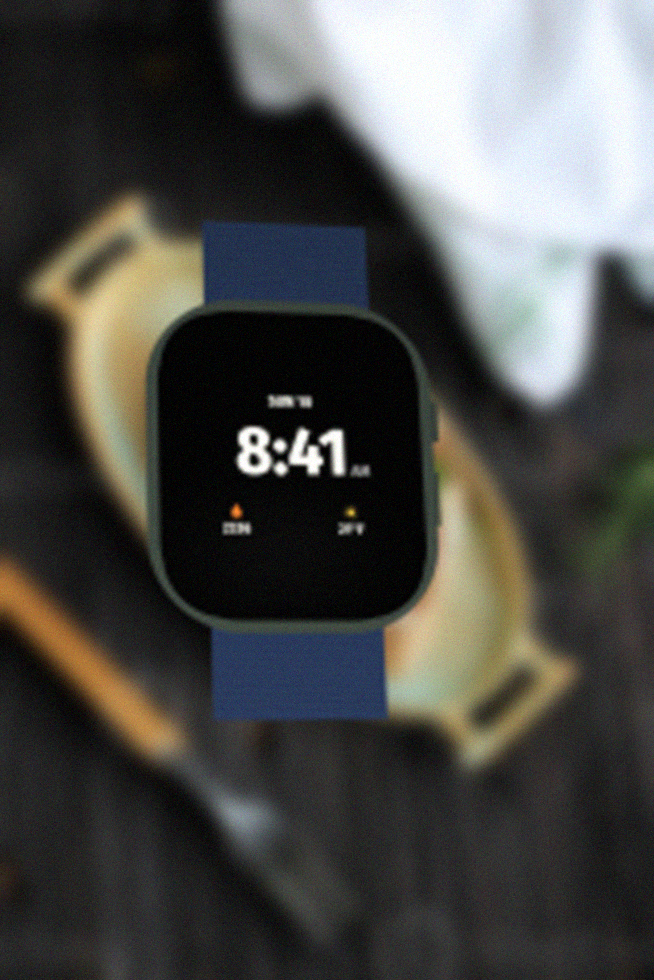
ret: **8:41**
